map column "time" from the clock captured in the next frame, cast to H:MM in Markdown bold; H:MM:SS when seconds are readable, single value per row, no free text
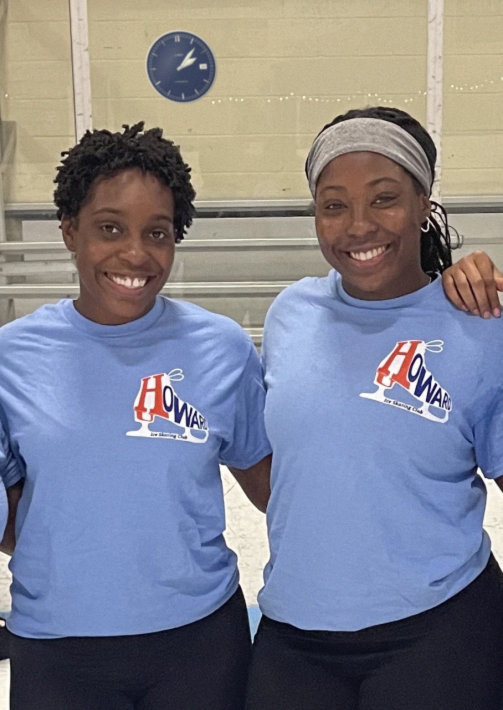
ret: **2:07**
